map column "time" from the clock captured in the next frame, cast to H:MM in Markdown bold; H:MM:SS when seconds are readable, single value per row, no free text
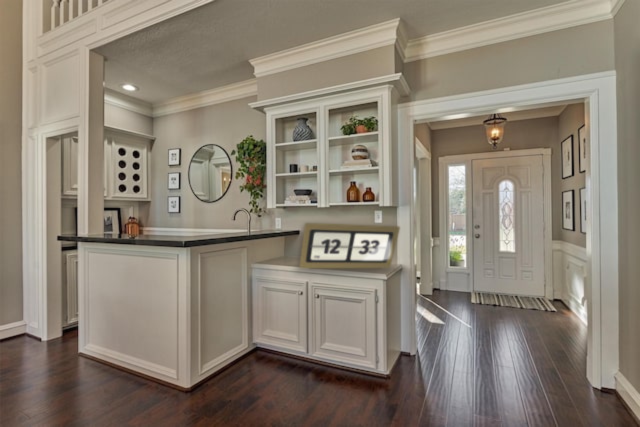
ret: **12:33**
